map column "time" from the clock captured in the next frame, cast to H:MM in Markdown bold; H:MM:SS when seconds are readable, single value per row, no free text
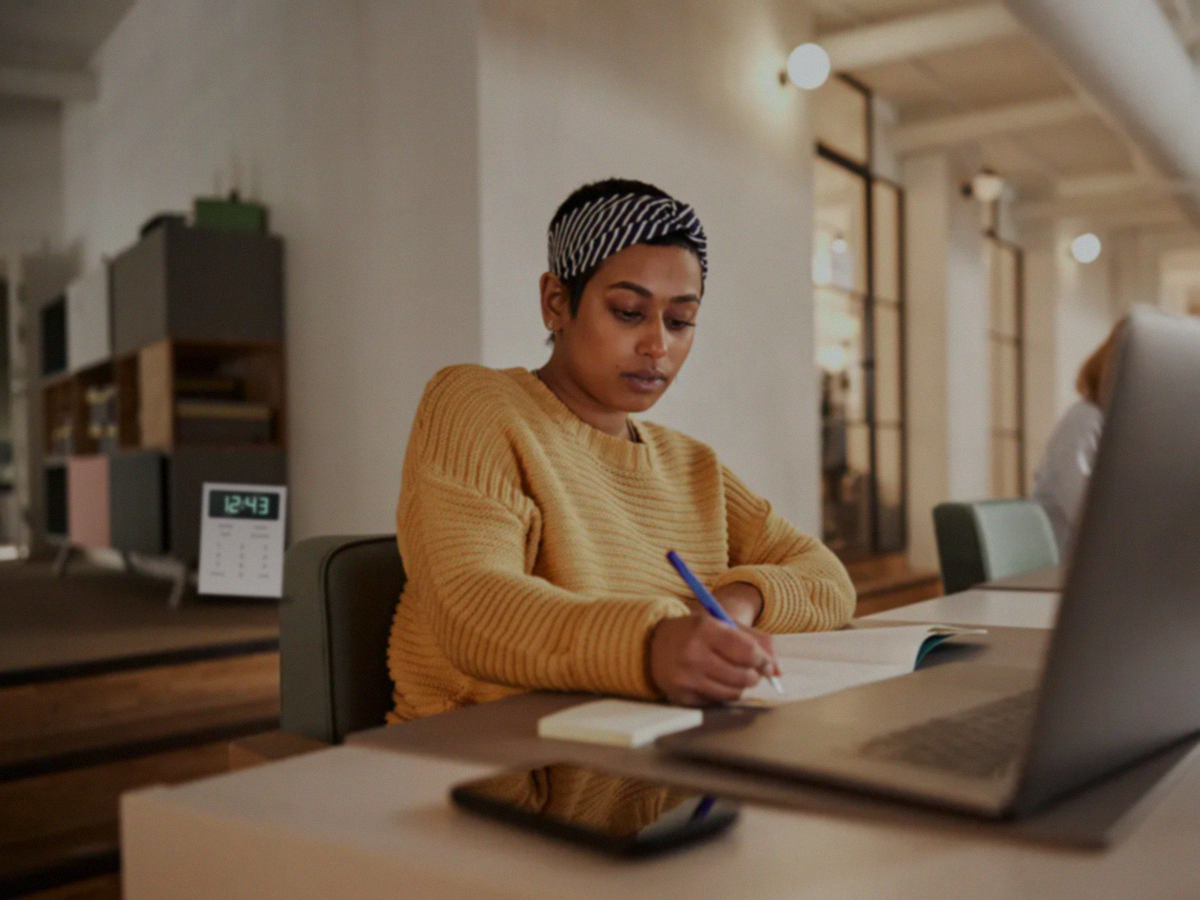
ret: **12:43**
